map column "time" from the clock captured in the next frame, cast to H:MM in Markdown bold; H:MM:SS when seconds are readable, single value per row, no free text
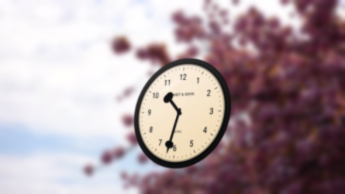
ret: **10:32**
